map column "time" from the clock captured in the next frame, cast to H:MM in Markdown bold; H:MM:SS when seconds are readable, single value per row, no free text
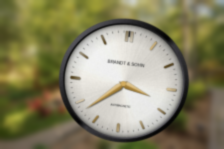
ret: **3:38**
